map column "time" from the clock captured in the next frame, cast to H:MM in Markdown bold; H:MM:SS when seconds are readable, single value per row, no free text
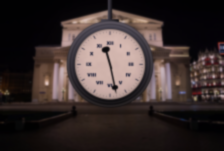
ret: **11:28**
